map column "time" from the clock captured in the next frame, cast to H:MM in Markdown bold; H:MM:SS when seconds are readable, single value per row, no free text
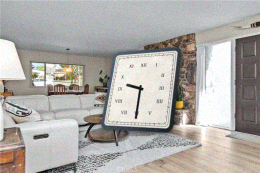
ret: **9:30**
